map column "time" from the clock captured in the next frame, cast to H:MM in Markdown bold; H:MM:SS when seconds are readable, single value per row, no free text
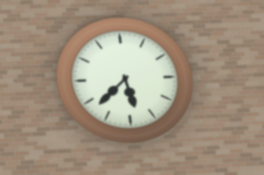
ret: **5:38**
